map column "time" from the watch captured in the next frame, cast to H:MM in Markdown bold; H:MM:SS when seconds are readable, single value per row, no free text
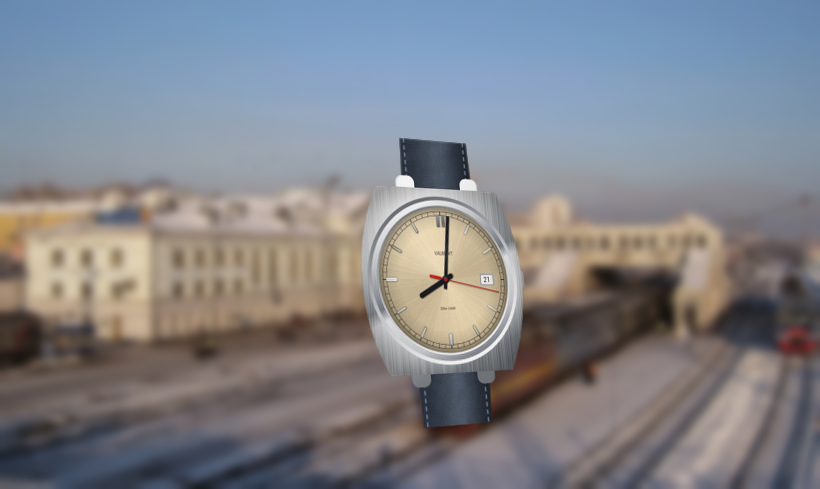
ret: **8:01:17**
